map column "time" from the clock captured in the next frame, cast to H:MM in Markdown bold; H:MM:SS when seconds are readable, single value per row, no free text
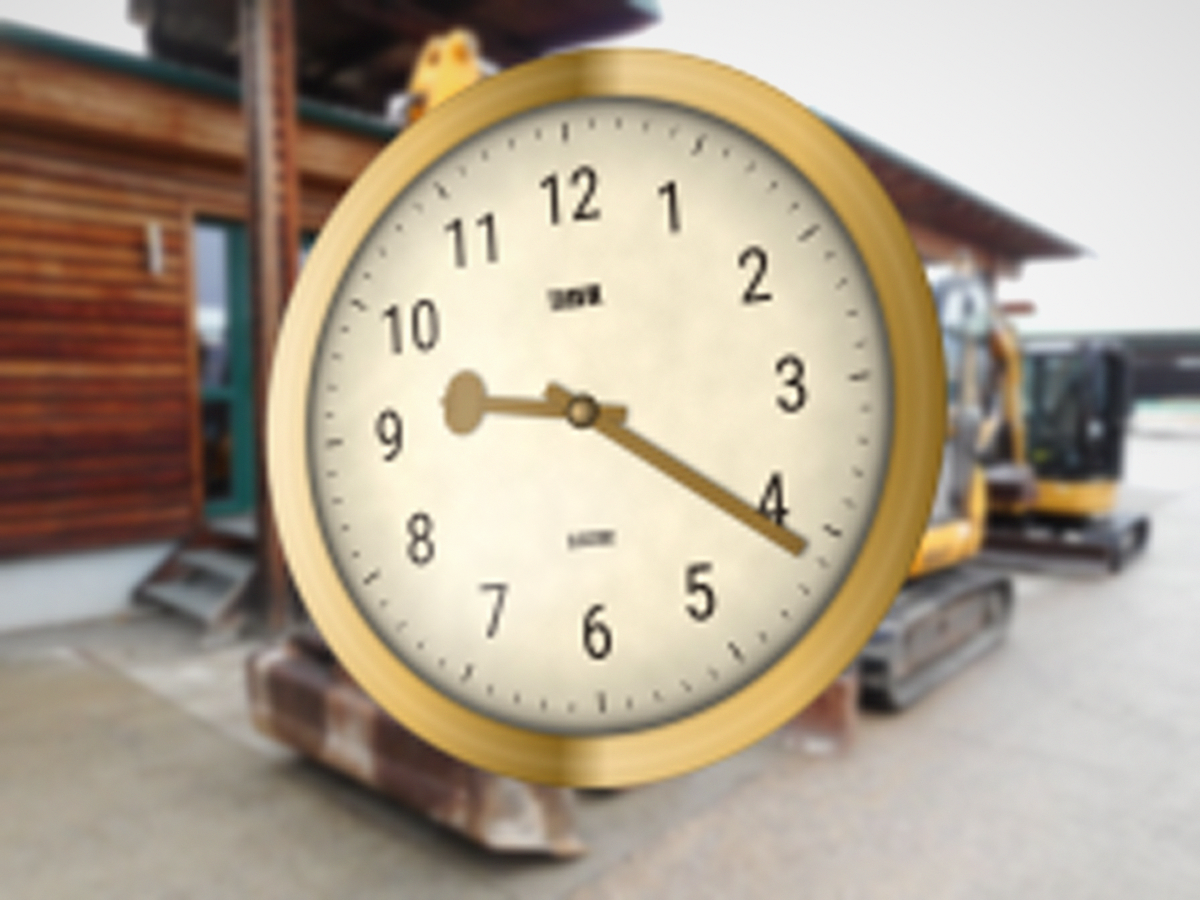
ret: **9:21**
